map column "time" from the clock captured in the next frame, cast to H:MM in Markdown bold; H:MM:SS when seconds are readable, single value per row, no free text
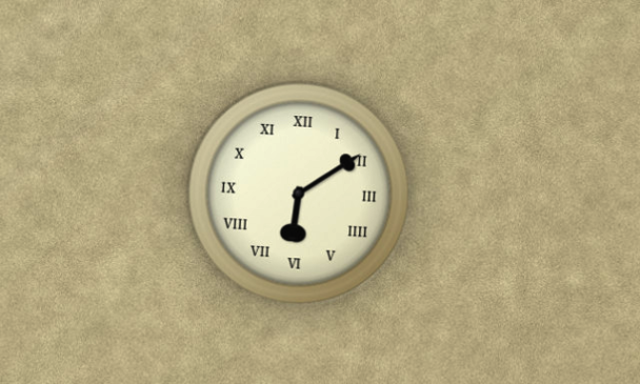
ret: **6:09**
